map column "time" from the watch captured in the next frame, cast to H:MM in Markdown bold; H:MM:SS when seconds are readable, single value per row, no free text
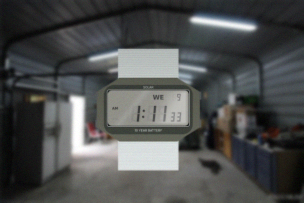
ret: **1:11:33**
